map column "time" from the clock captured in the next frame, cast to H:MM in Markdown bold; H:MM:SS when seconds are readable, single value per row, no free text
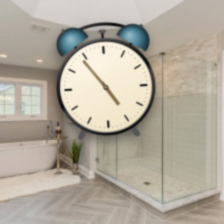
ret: **4:54**
